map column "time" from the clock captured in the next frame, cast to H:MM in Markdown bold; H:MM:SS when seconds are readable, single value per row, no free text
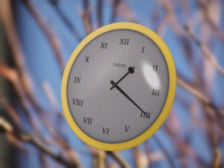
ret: **1:20**
